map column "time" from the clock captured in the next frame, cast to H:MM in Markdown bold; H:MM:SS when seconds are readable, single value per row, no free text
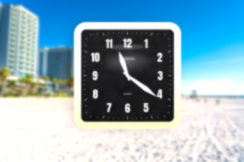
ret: **11:21**
